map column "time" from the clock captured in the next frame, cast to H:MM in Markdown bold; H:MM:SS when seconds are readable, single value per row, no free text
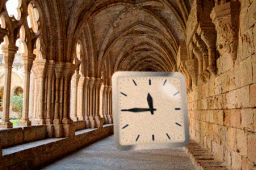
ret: **11:45**
